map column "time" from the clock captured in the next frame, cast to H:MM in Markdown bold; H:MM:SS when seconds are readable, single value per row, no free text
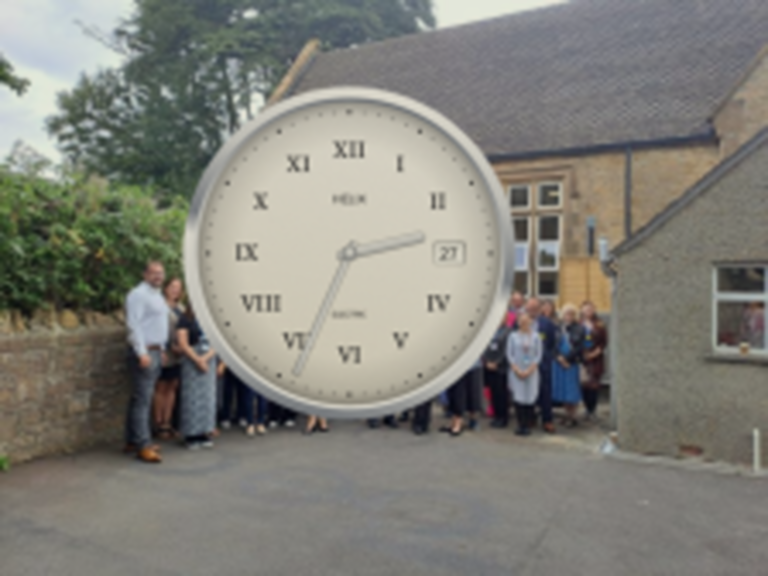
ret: **2:34**
